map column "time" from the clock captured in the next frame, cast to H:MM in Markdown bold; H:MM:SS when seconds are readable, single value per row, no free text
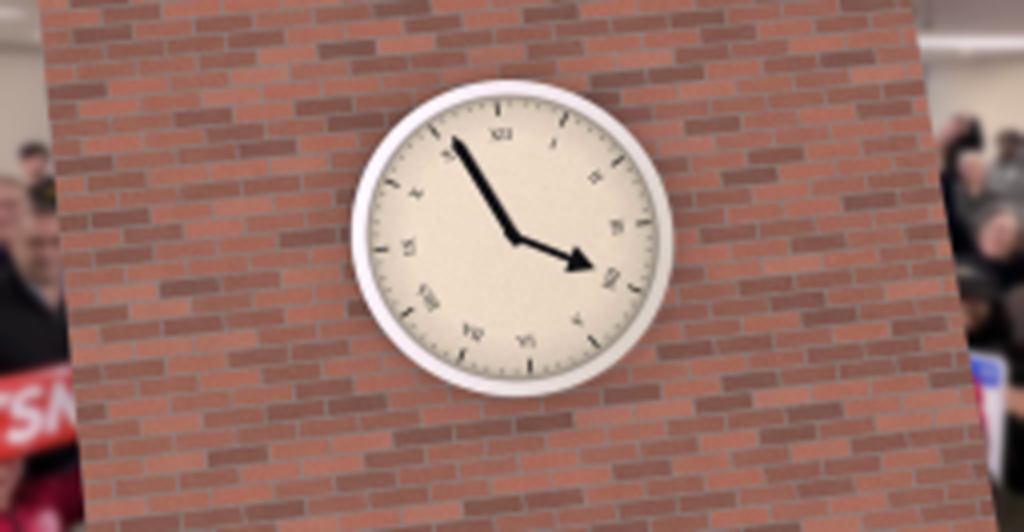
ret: **3:56**
